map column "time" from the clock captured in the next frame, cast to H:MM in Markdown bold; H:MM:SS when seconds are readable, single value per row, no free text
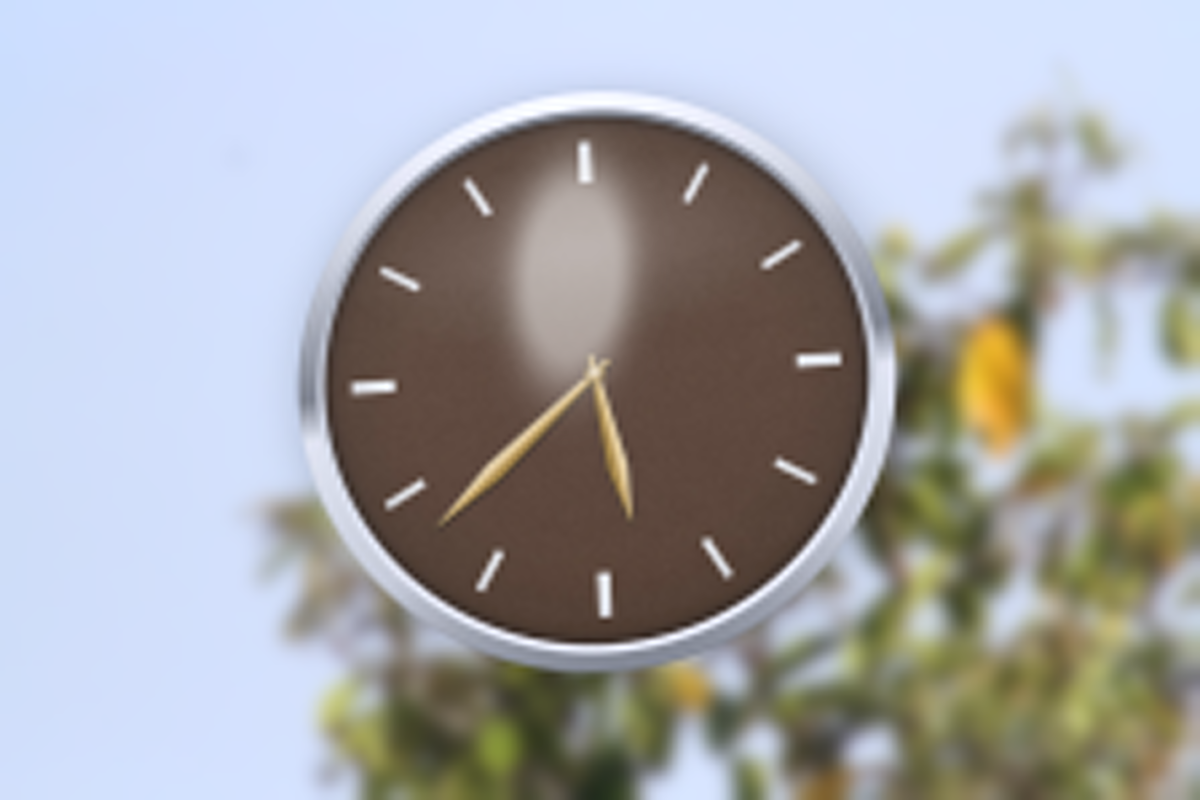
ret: **5:38**
